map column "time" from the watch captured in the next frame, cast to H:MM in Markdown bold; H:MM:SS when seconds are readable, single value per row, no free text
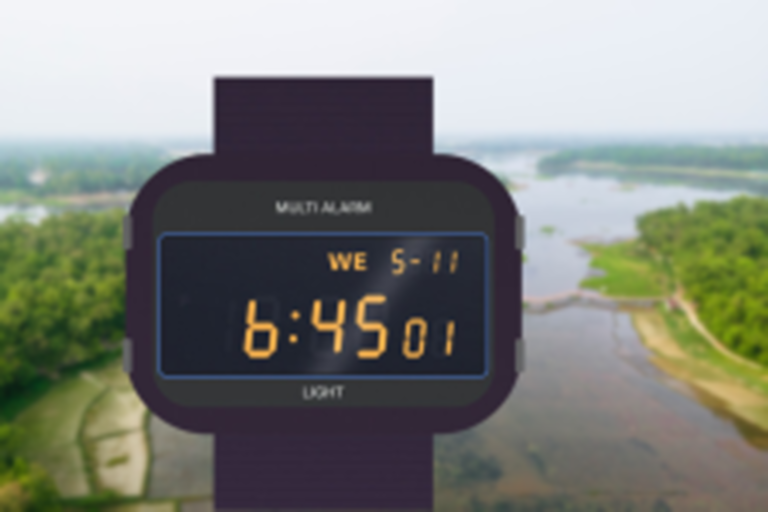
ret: **6:45:01**
